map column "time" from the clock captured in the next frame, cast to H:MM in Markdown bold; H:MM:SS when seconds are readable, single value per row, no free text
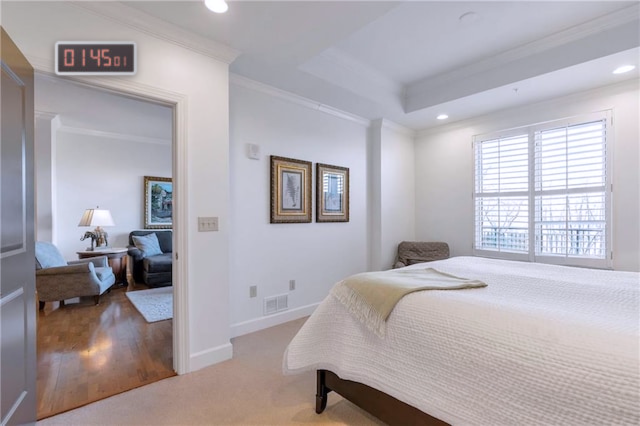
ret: **1:45**
